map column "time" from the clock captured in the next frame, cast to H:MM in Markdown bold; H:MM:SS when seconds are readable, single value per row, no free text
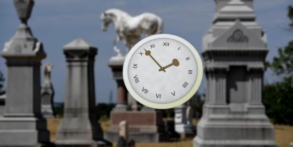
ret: **1:52**
